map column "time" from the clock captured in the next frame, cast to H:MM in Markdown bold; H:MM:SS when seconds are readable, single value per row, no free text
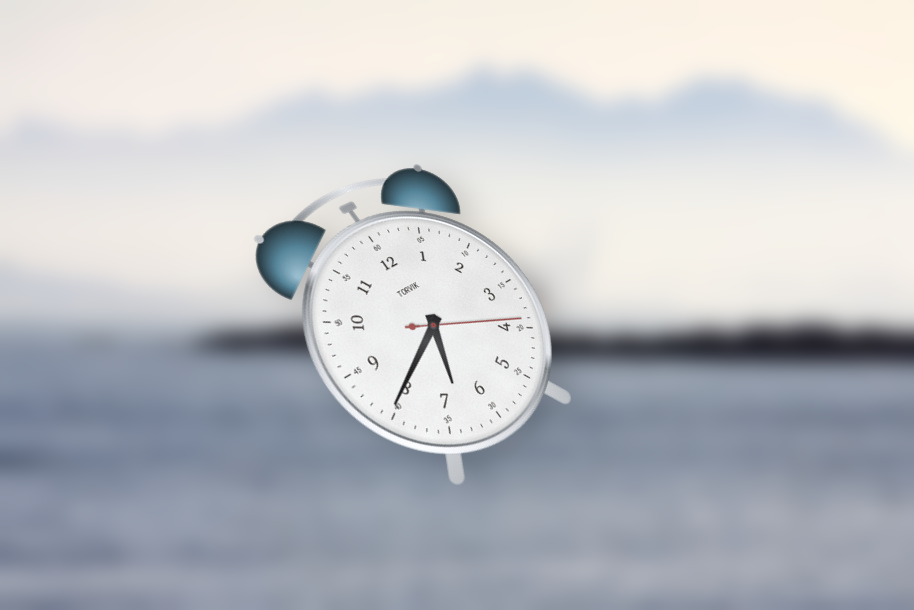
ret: **6:40:19**
